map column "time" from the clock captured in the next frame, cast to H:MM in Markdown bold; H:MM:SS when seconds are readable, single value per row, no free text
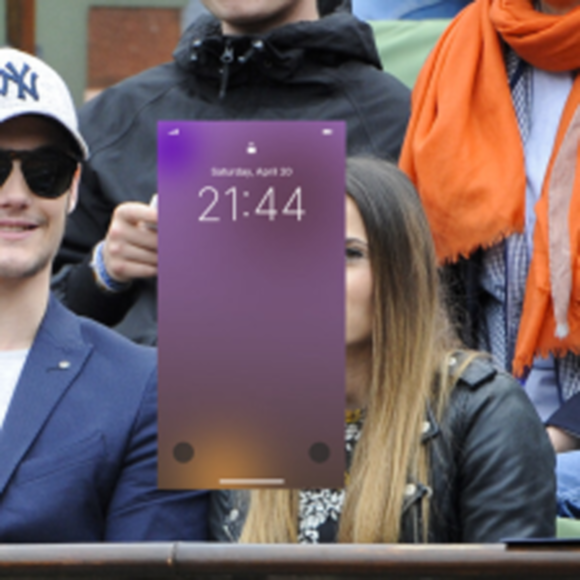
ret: **21:44**
